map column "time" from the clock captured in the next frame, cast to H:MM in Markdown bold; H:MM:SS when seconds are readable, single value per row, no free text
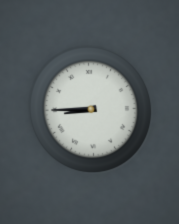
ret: **8:45**
